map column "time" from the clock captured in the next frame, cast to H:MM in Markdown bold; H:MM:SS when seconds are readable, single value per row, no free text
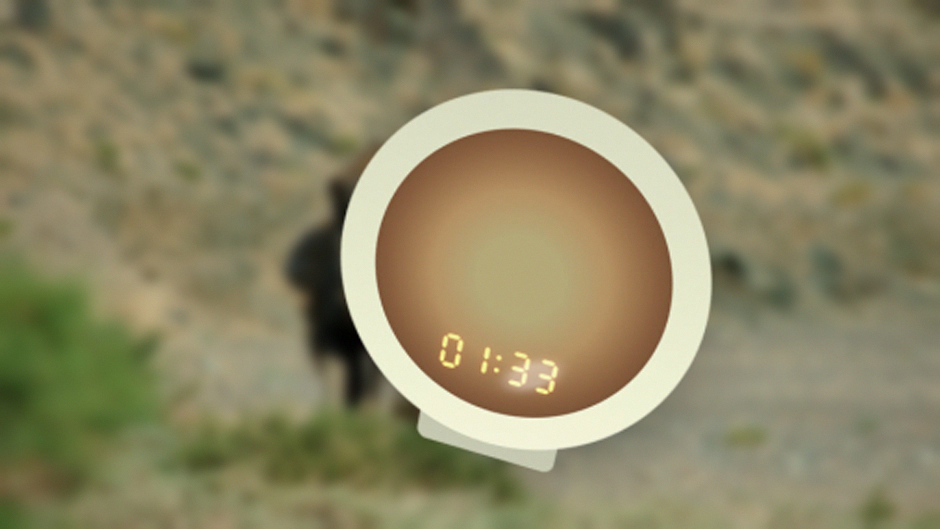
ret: **1:33**
